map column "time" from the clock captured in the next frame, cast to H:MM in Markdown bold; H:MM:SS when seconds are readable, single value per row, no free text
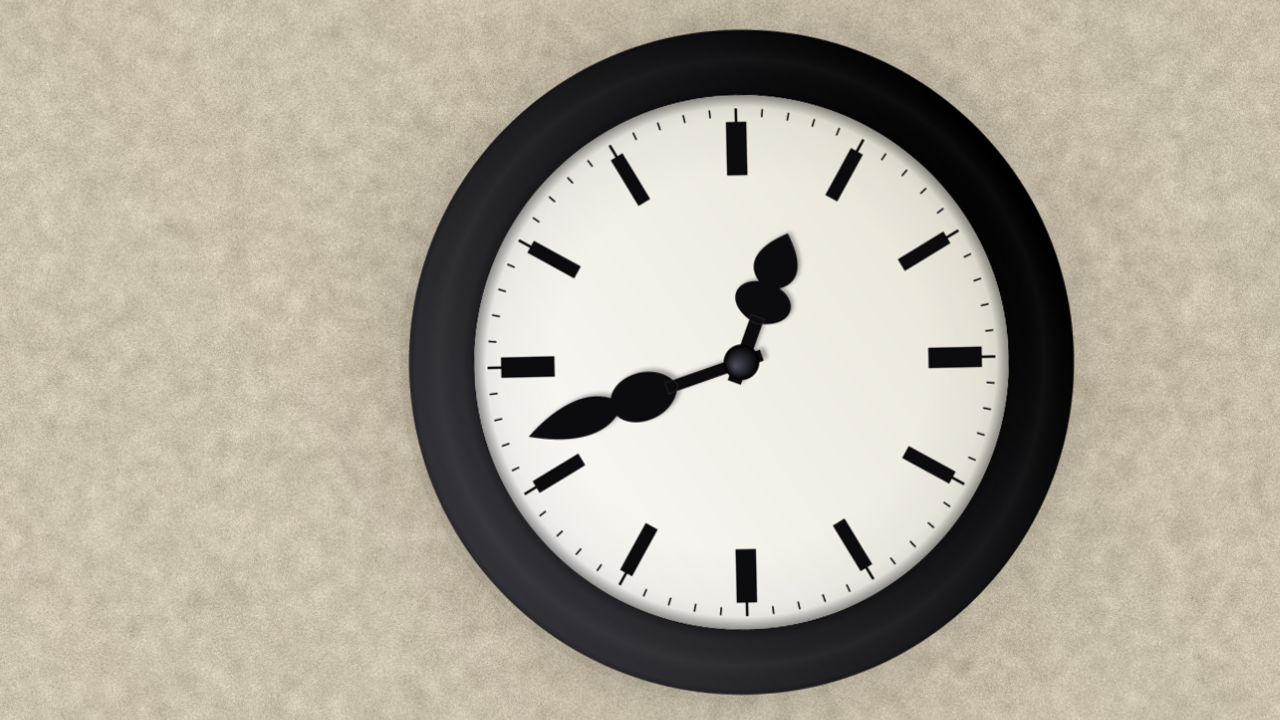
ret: **12:42**
